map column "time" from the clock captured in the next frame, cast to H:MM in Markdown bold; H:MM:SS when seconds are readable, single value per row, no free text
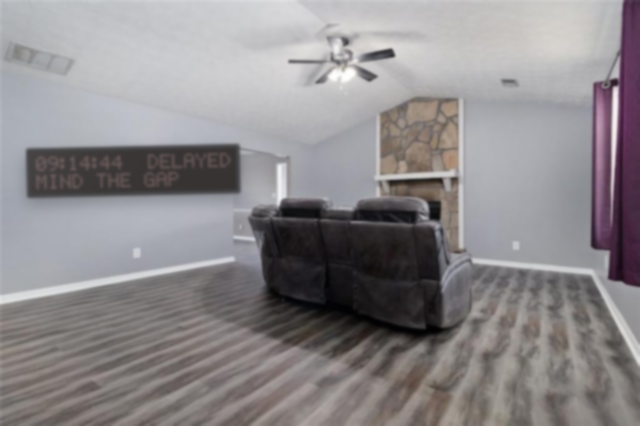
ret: **9:14:44**
